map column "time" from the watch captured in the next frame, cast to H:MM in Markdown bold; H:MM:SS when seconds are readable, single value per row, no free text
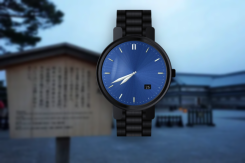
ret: **7:41**
